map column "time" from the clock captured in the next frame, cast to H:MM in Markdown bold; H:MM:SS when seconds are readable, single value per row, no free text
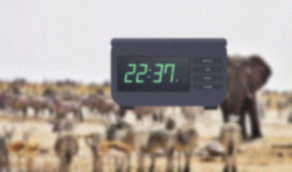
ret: **22:37**
